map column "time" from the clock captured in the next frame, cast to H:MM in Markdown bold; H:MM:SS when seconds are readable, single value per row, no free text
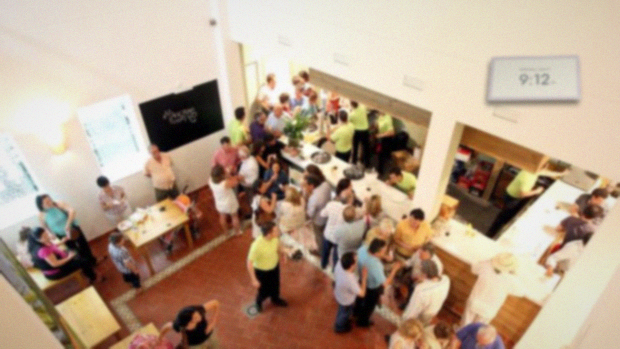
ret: **9:12**
